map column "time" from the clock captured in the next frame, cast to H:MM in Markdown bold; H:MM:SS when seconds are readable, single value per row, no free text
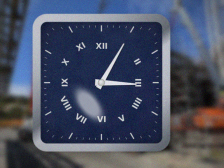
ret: **3:05**
